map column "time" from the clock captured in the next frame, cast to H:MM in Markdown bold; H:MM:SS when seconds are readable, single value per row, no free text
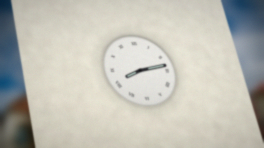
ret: **8:13**
